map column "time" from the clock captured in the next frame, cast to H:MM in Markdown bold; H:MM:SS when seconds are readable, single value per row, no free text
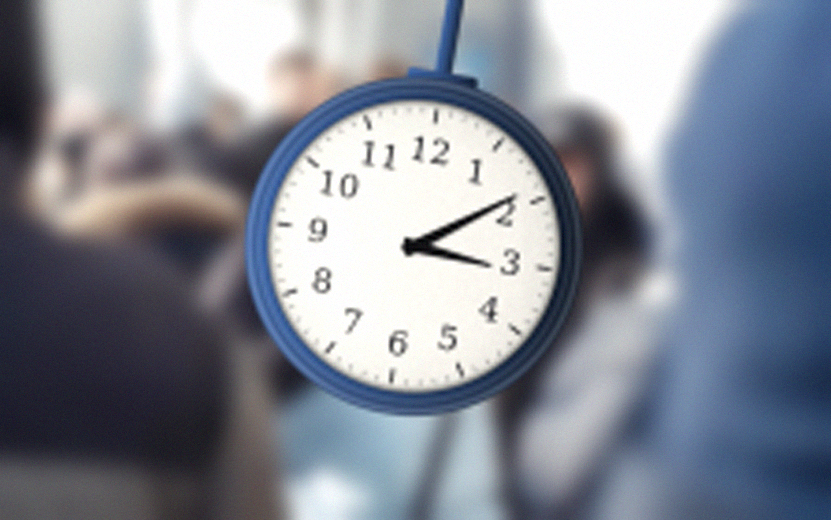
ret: **3:09**
